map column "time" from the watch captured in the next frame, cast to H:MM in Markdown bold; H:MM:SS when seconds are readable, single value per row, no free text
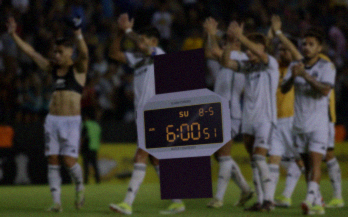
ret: **6:00:51**
